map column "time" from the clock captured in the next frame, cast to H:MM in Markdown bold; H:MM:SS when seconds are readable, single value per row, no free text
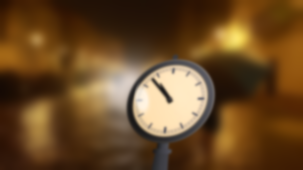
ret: **10:53**
